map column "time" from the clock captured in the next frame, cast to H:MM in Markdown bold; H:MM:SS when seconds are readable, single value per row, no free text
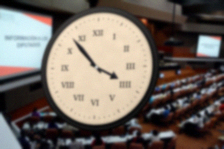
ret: **3:53**
